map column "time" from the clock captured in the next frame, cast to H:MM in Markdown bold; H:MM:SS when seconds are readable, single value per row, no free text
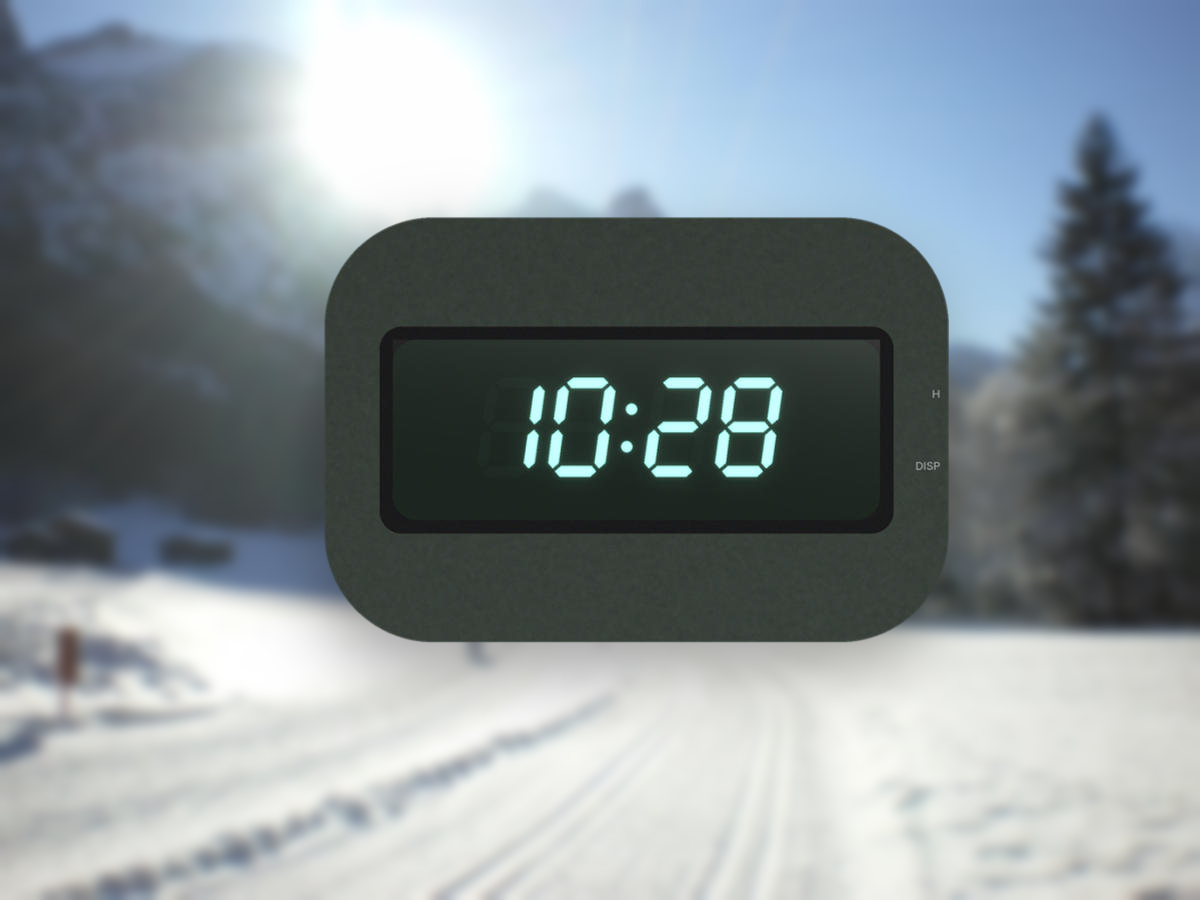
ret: **10:28**
